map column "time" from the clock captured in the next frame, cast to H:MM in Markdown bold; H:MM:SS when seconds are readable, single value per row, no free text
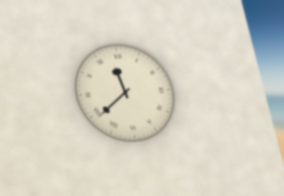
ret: **11:39**
